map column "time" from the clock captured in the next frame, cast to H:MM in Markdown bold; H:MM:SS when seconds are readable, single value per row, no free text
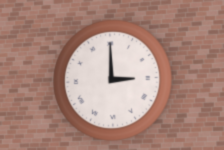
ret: **3:00**
